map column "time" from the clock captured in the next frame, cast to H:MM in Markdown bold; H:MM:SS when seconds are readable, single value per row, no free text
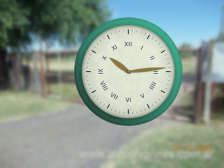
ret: **10:14**
